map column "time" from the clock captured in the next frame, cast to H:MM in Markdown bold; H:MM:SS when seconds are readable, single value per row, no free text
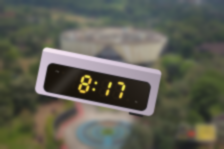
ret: **8:17**
